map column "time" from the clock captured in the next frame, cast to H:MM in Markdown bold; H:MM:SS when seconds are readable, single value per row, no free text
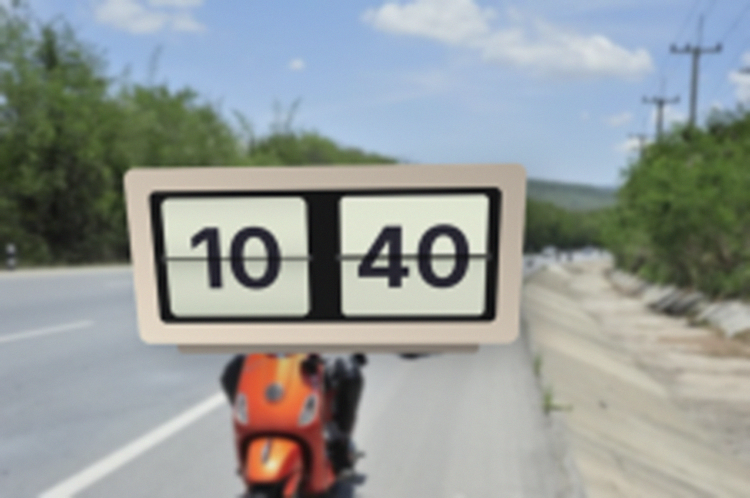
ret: **10:40**
